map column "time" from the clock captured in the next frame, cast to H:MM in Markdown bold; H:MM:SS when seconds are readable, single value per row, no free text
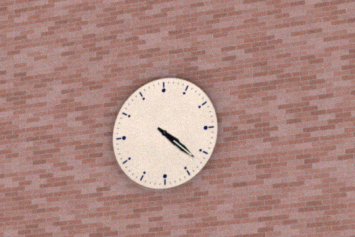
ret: **4:22**
